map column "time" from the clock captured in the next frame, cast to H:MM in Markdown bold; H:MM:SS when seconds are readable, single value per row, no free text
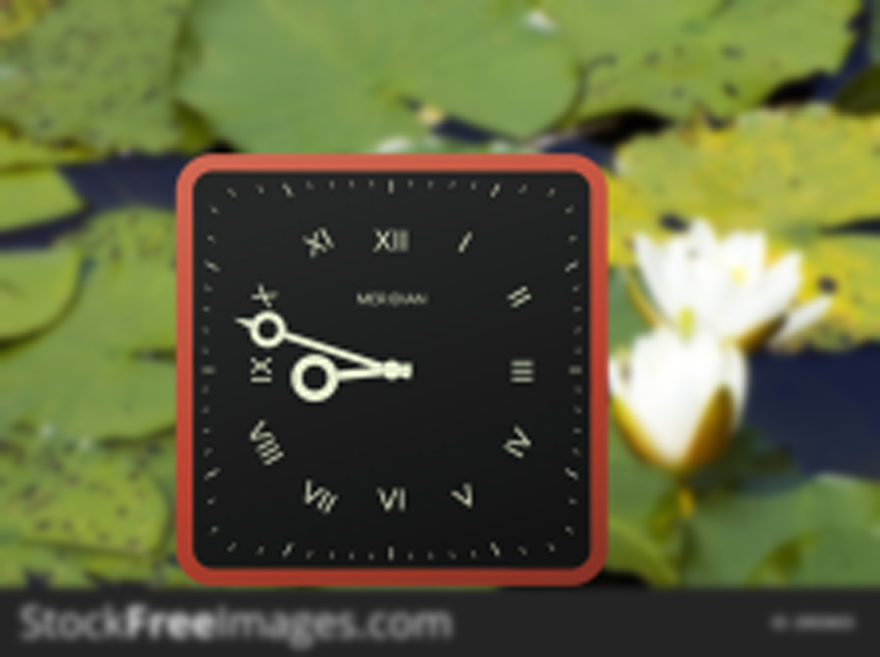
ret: **8:48**
